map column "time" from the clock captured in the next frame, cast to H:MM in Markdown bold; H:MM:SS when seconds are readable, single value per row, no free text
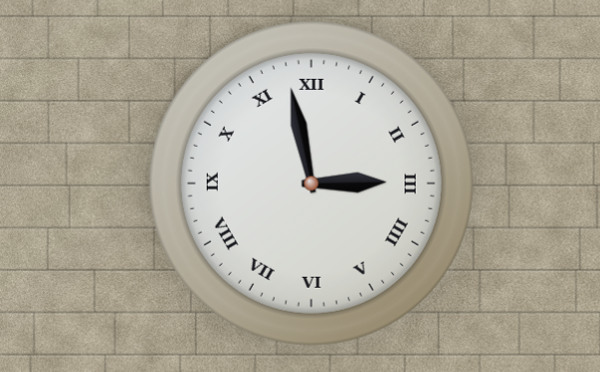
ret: **2:58**
